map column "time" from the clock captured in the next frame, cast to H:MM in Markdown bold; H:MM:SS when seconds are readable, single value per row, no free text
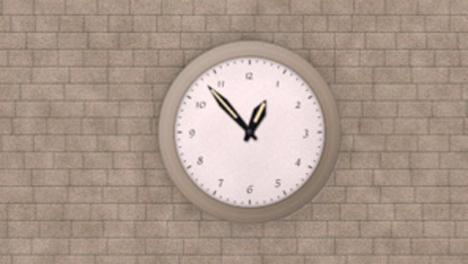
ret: **12:53**
